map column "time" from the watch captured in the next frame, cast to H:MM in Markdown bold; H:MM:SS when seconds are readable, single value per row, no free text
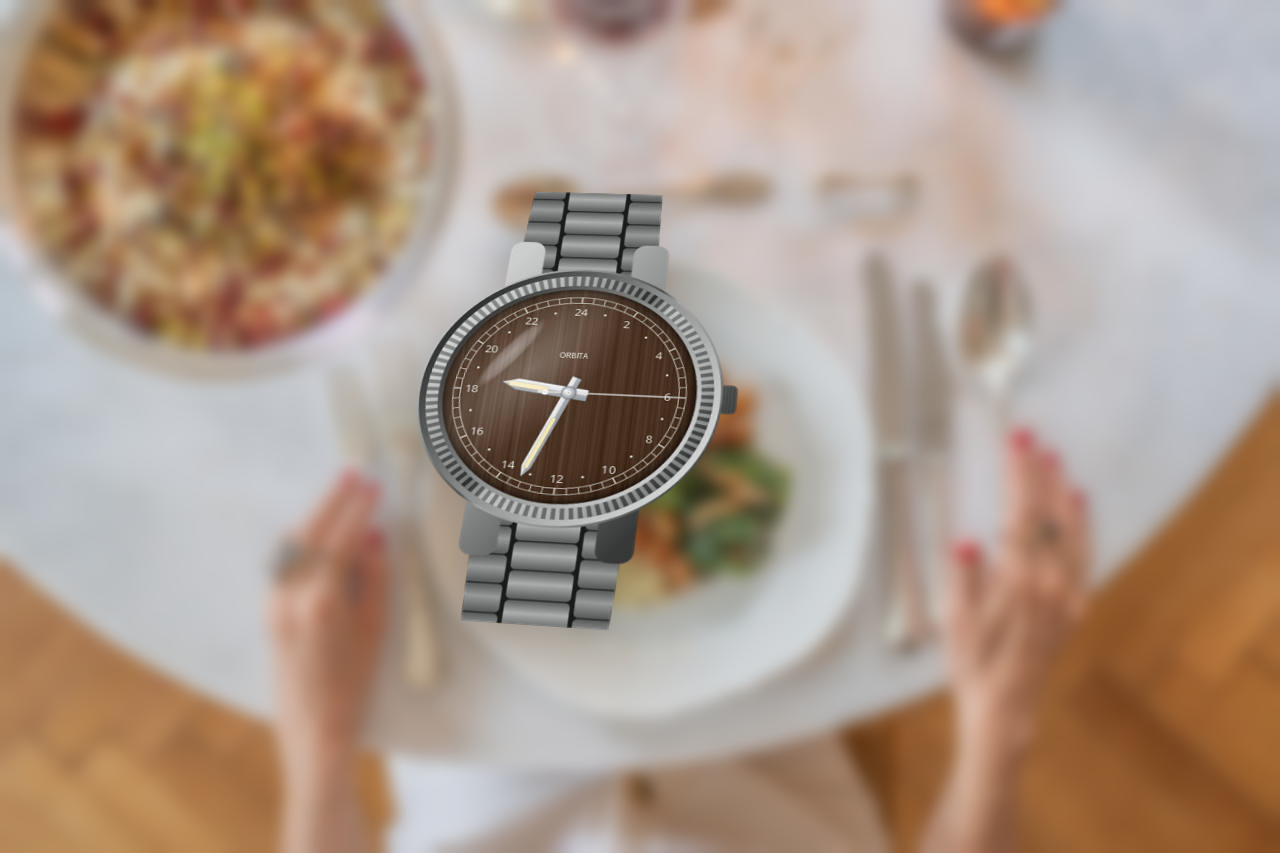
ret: **18:33:15**
